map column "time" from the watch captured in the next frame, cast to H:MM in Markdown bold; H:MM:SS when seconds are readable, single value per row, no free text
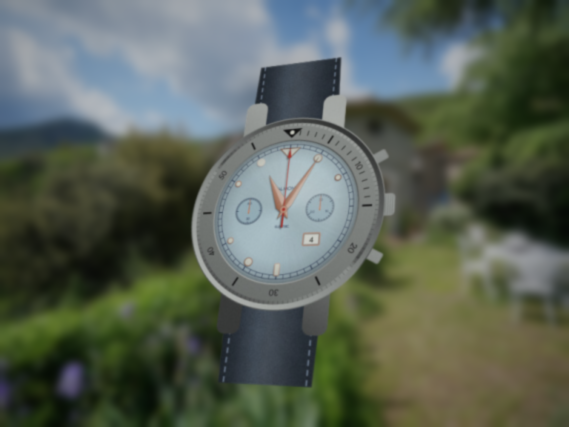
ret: **11:05**
